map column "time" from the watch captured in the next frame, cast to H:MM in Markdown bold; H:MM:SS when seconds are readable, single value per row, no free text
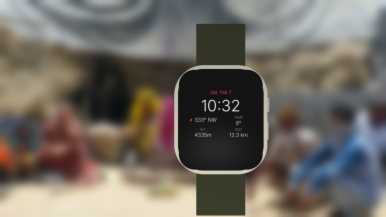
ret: **10:32**
